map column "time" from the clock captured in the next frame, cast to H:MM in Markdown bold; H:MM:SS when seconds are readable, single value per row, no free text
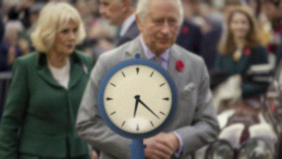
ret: **6:22**
